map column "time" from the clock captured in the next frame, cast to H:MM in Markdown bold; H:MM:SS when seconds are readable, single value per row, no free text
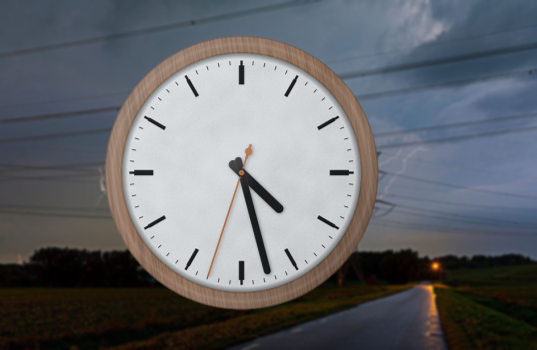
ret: **4:27:33**
